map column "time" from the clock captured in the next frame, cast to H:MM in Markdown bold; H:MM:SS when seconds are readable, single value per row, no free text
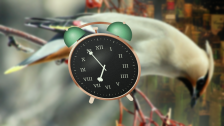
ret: **6:55**
